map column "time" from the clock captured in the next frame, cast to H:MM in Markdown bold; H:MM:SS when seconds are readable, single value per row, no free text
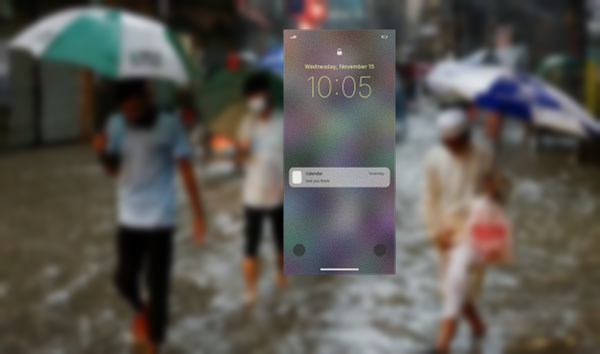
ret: **10:05**
